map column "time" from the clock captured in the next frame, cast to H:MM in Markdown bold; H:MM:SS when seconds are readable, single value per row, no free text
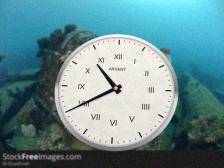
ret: **10:40**
